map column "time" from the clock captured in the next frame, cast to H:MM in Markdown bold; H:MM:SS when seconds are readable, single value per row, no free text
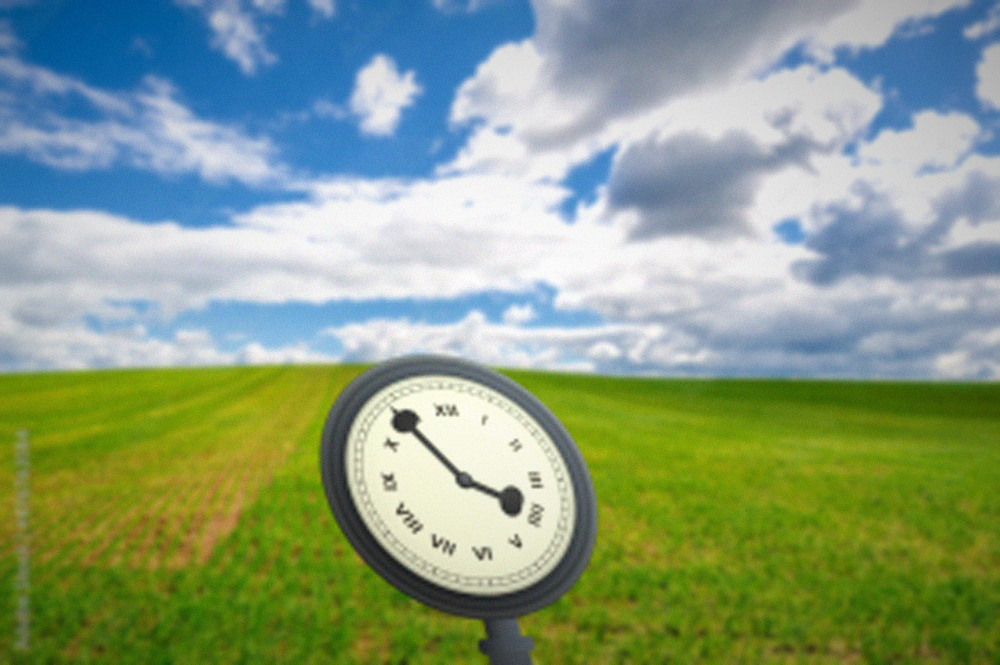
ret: **3:54**
